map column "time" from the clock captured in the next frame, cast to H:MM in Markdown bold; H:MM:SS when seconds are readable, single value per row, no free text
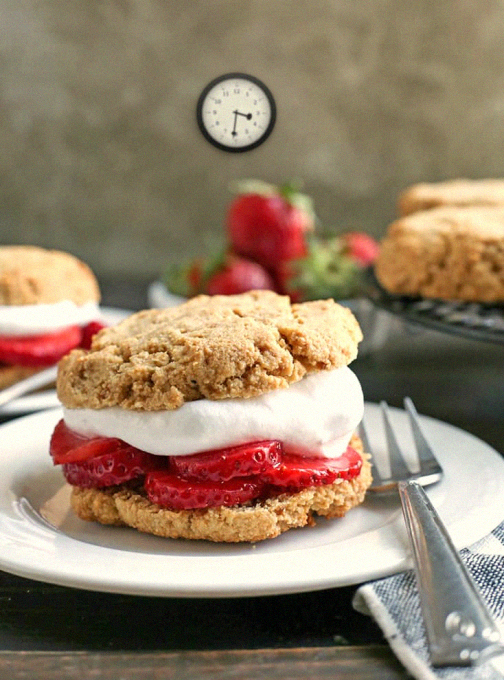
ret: **3:31**
